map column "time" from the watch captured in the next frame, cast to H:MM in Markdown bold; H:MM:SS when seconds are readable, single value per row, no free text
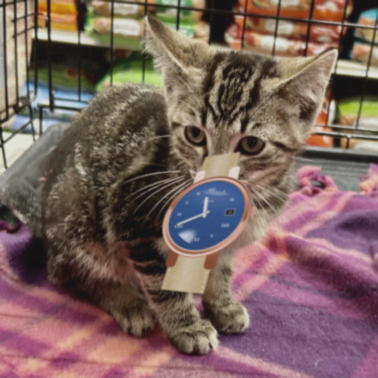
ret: **11:41**
